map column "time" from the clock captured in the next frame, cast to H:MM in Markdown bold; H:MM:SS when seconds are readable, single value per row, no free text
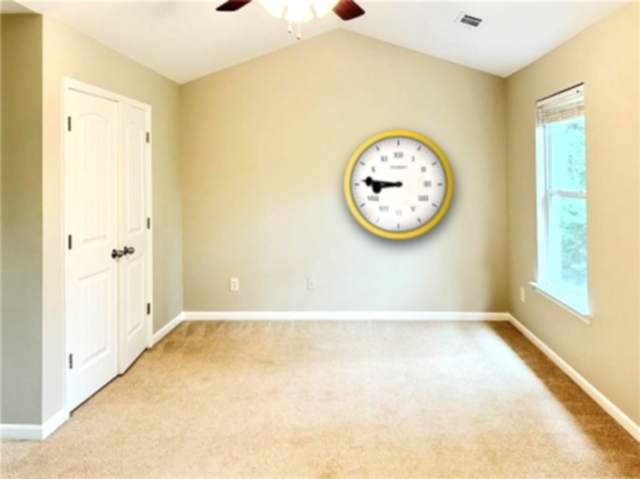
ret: **8:46**
